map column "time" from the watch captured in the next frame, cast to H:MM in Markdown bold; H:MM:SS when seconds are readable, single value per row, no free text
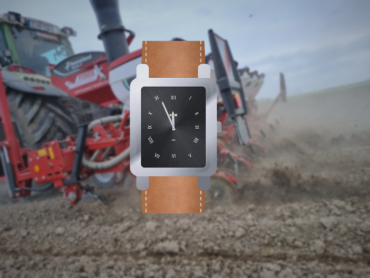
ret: **11:56**
